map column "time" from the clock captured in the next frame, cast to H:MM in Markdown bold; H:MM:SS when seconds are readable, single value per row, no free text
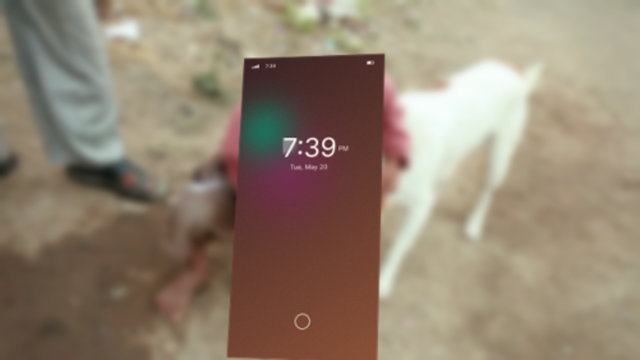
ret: **7:39**
